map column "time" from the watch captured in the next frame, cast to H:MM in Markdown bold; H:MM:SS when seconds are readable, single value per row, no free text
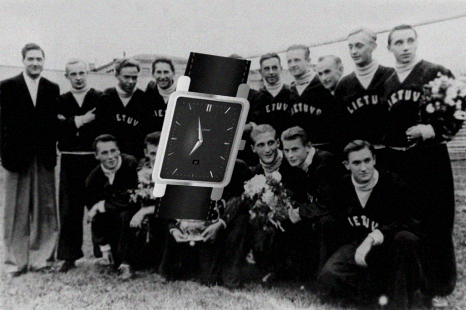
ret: **6:57**
